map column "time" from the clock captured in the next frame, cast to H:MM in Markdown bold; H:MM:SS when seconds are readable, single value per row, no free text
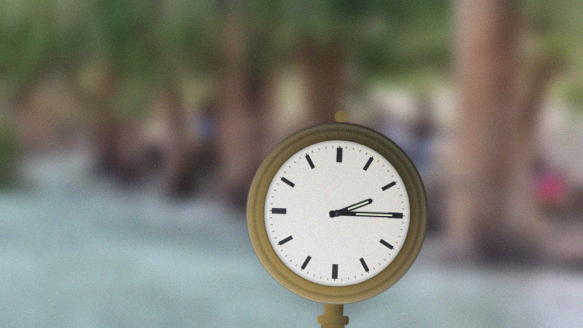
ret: **2:15**
